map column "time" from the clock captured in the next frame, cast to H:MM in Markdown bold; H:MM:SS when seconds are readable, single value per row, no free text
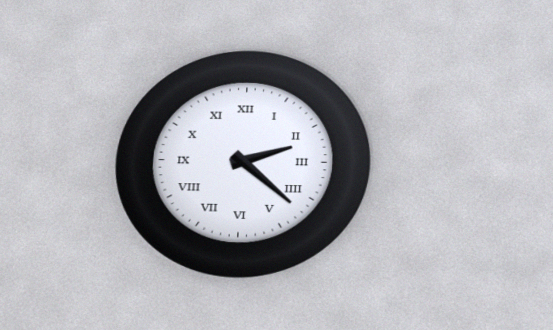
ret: **2:22**
